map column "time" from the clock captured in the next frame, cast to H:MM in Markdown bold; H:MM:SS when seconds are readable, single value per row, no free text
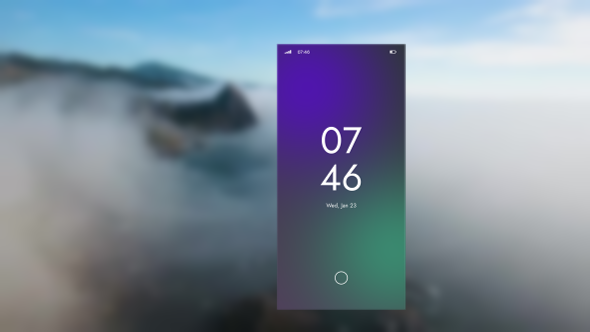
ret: **7:46**
